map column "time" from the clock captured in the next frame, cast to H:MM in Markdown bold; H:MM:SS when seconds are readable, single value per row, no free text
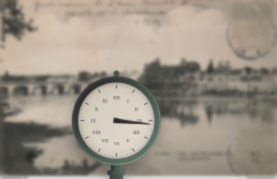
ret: **3:16**
